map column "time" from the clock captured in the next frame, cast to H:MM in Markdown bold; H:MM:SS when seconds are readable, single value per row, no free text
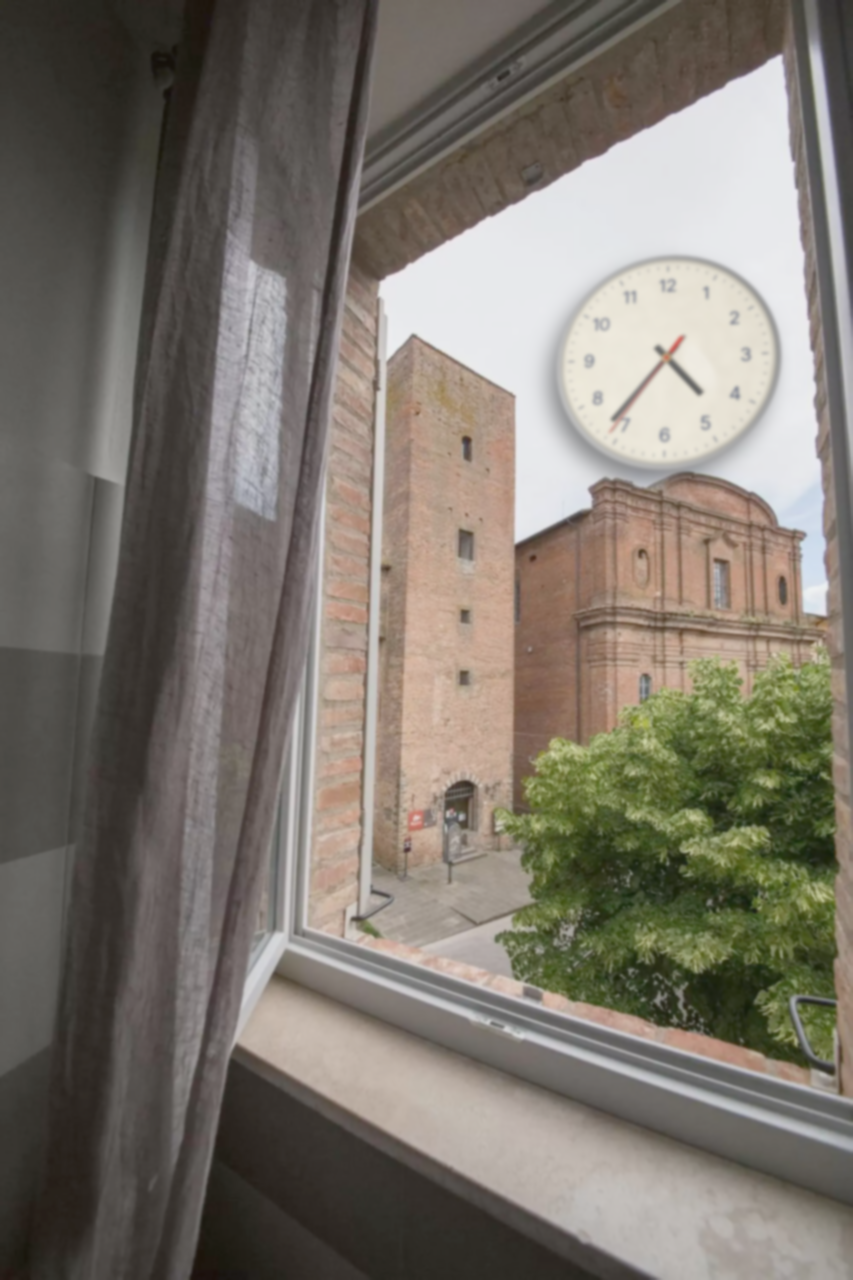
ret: **4:36:36**
